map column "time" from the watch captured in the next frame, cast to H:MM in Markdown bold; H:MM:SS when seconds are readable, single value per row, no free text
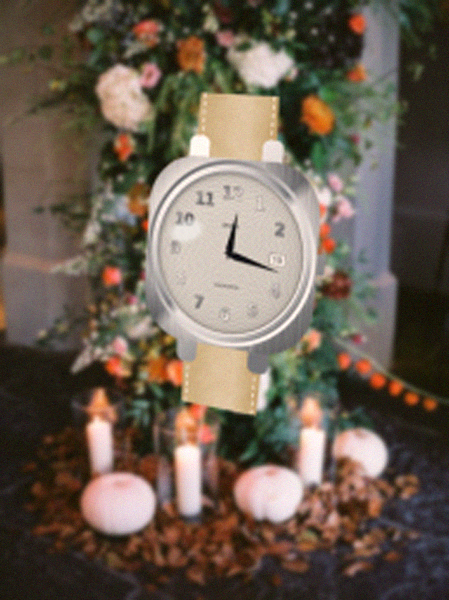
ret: **12:17**
